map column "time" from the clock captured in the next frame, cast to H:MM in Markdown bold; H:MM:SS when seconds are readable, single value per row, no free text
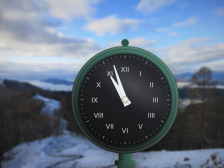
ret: **10:57**
